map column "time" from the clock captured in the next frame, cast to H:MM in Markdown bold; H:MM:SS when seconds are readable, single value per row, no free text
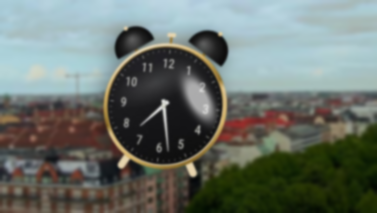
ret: **7:28**
